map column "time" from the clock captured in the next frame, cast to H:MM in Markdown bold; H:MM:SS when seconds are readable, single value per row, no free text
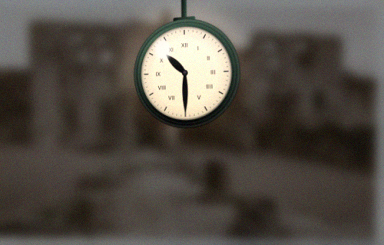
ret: **10:30**
